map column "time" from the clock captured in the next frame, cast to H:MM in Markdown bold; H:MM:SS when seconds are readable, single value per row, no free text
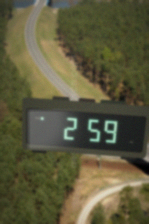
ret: **2:59**
